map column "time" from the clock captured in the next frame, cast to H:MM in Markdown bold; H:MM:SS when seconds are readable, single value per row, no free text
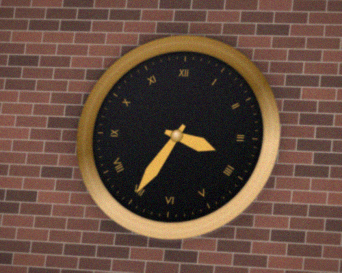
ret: **3:35**
